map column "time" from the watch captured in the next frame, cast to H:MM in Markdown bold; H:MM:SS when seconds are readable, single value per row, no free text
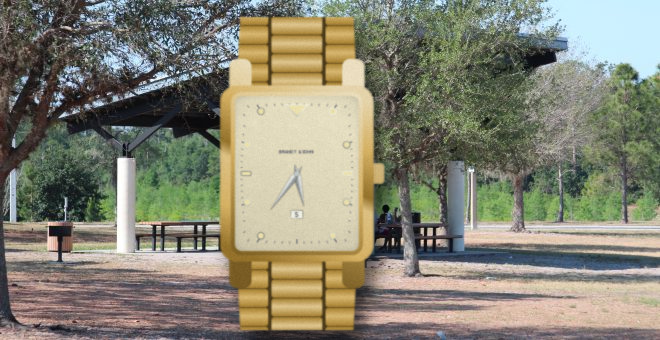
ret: **5:36**
